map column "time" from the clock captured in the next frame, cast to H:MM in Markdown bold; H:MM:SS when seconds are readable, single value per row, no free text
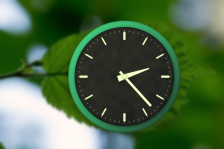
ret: **2:23**
